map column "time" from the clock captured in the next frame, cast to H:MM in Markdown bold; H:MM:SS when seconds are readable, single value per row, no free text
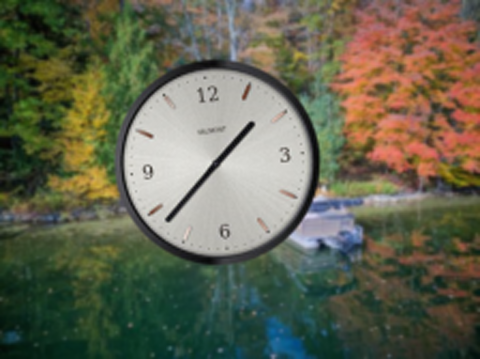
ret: **1:38**
